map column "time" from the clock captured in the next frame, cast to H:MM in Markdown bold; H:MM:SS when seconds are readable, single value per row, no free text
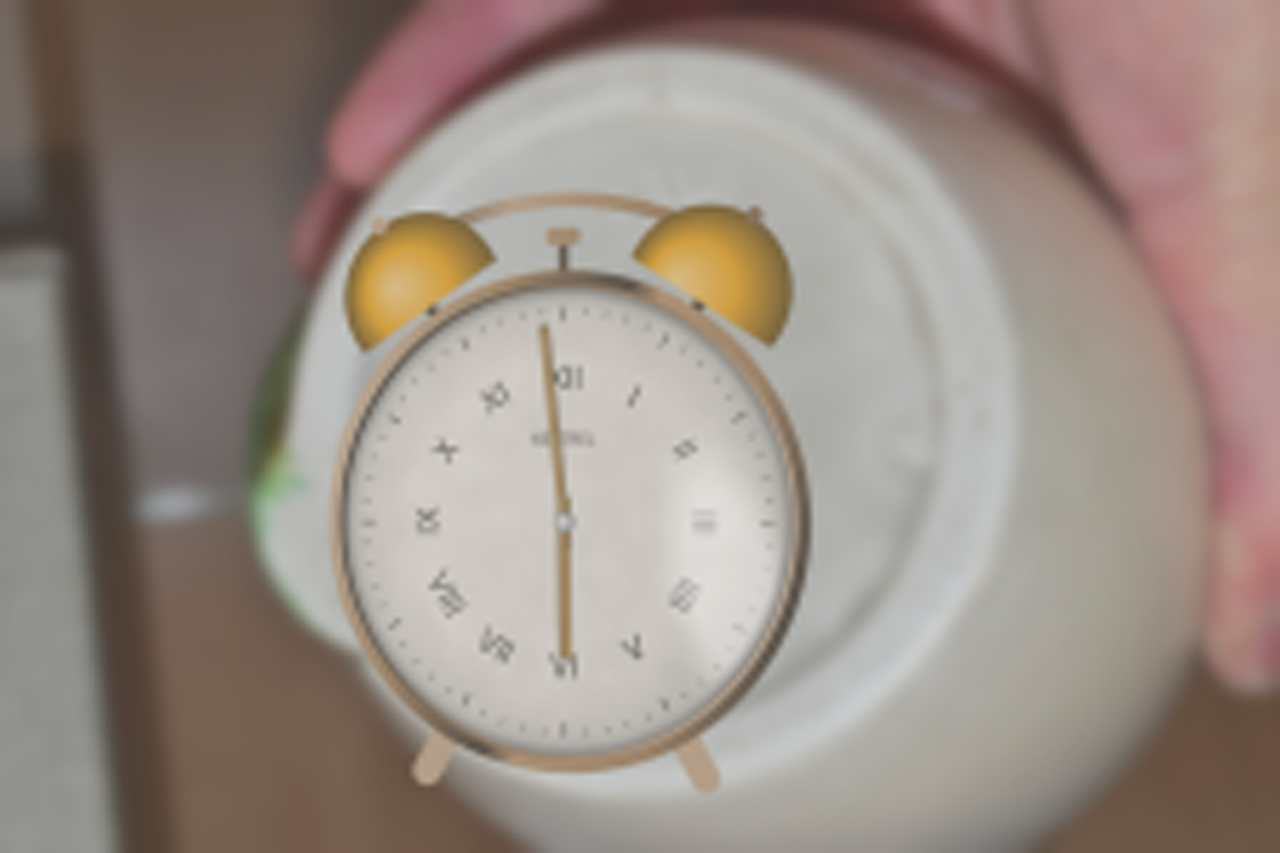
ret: **5:59**
